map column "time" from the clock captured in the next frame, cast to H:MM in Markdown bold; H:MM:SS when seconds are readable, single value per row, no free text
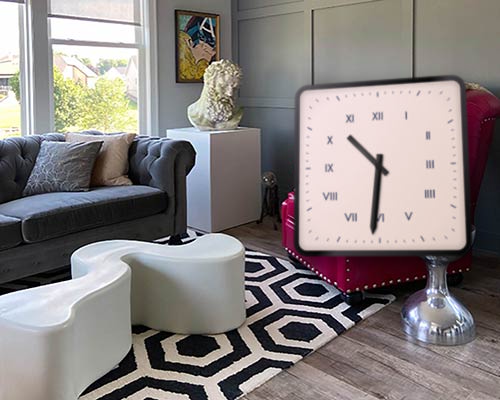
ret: **10:31**
